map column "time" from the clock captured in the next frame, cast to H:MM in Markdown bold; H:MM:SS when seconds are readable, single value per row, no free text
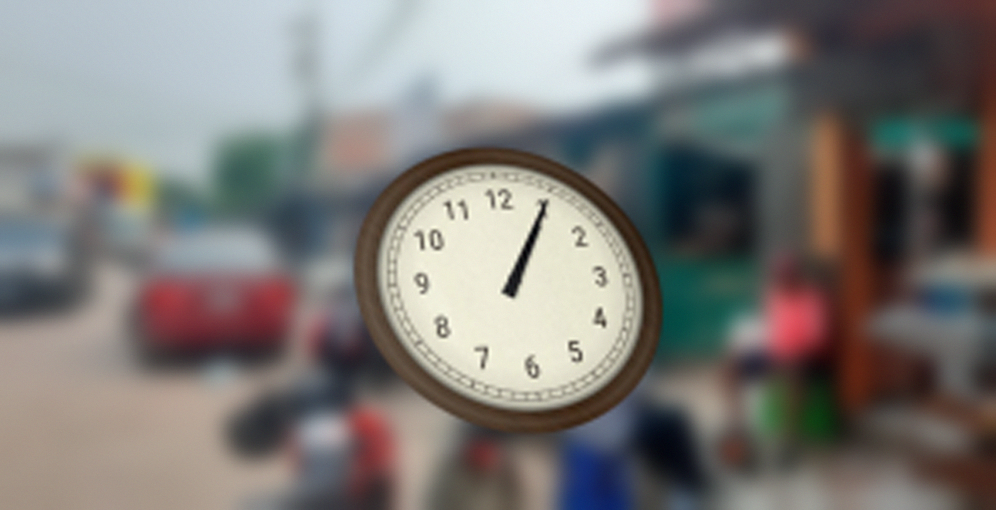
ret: **1:05**
